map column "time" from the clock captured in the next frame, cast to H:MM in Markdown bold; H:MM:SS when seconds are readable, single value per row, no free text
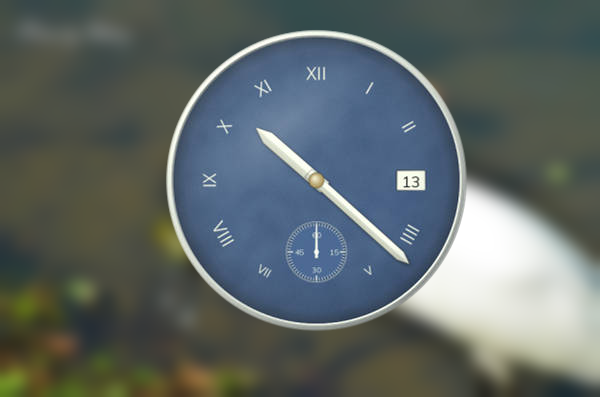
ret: **10:22**
